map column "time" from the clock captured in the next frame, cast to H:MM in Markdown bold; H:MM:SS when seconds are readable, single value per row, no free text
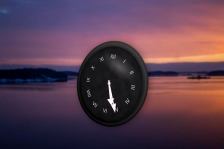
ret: **5:26**
